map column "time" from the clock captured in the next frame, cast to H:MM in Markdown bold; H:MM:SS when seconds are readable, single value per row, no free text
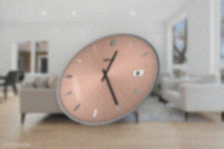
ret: **12:25**
